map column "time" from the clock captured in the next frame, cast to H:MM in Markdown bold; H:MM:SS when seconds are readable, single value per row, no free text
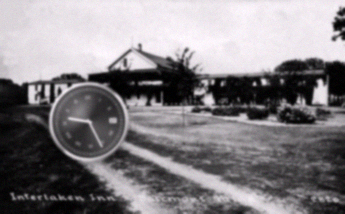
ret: **9:26**
